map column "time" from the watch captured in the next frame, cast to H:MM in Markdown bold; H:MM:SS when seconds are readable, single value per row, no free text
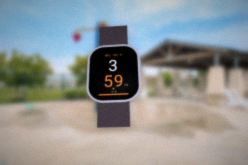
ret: **3:59**
